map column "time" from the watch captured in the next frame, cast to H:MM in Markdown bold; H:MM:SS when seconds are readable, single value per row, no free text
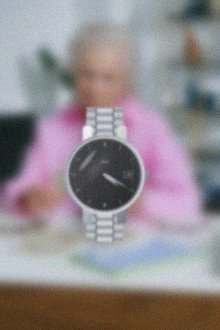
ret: **4:20**
